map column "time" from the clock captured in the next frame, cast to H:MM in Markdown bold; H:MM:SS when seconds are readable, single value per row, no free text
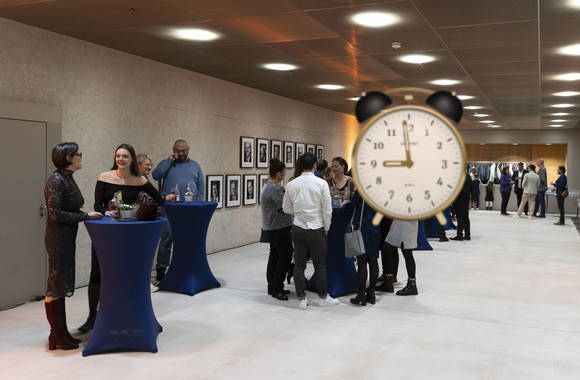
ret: **8:59**
